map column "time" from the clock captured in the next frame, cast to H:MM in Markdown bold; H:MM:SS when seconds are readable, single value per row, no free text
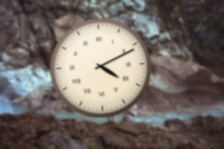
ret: **4:11**
